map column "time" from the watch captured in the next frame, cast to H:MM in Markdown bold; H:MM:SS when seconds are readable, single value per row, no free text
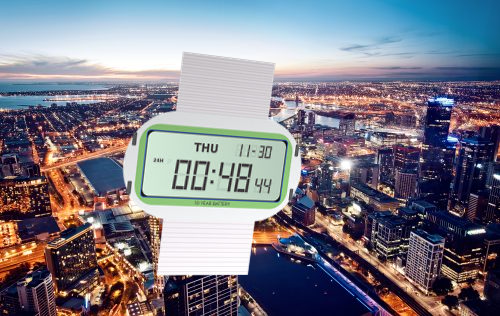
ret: **0:48:44**
